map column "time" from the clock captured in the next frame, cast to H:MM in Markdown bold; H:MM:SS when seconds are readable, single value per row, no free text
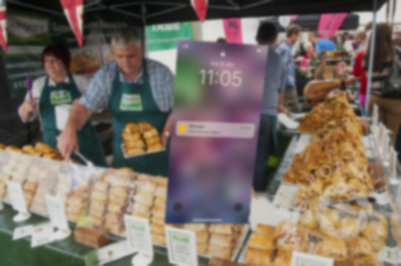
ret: **11:05**
